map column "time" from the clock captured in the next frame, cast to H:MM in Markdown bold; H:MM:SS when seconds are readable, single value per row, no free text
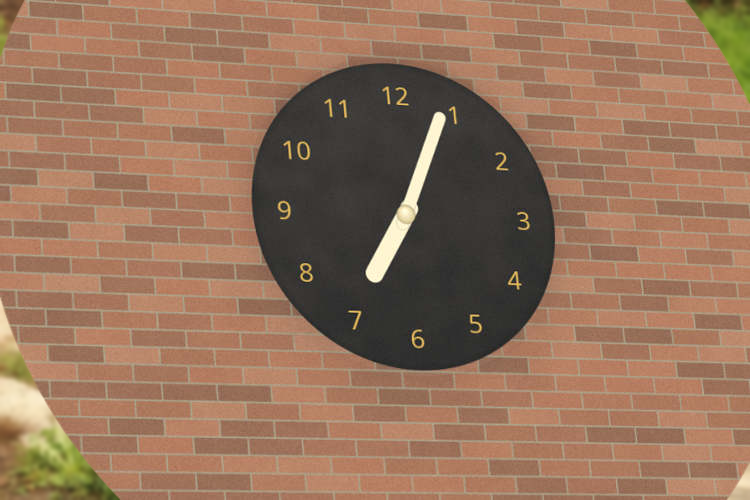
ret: **7:04**
